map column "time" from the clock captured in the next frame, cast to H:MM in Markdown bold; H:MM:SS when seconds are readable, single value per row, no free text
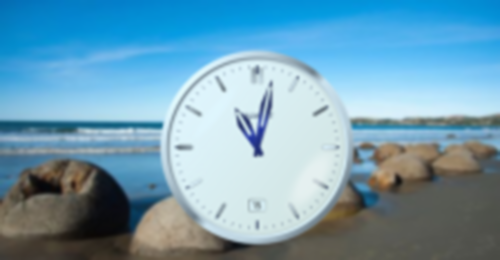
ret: **11:02**
